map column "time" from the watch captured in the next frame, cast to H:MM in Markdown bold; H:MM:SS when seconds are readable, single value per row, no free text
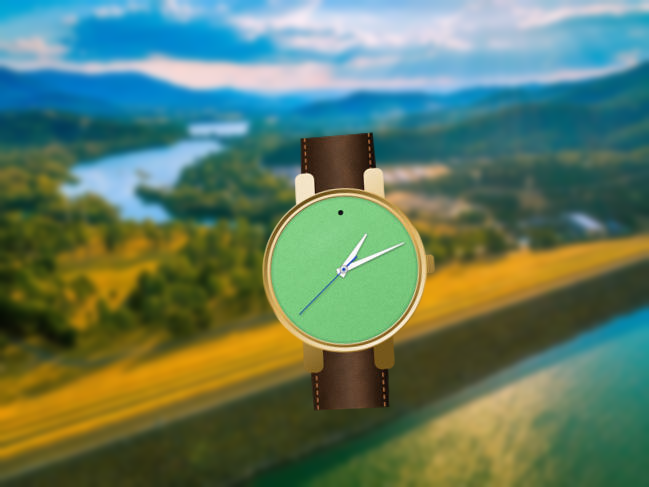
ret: **1:11:38**
